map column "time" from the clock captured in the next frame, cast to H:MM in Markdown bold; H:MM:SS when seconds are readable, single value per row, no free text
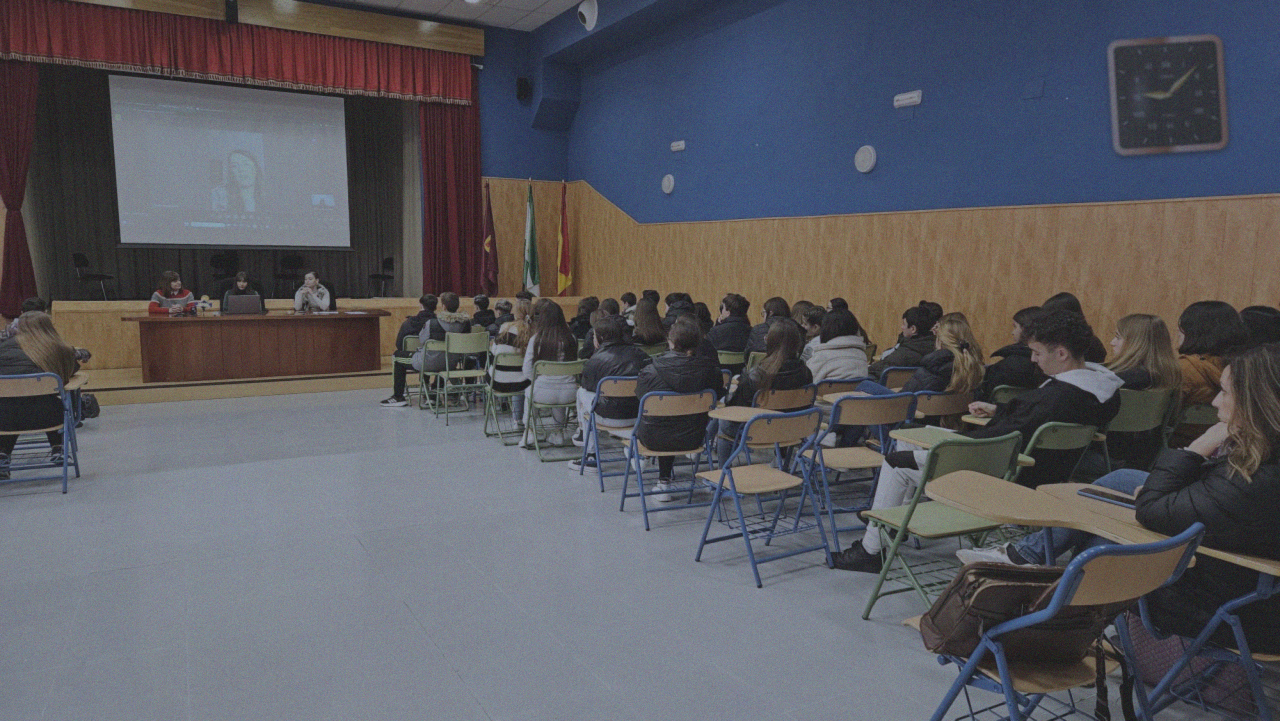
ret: **9:08**
